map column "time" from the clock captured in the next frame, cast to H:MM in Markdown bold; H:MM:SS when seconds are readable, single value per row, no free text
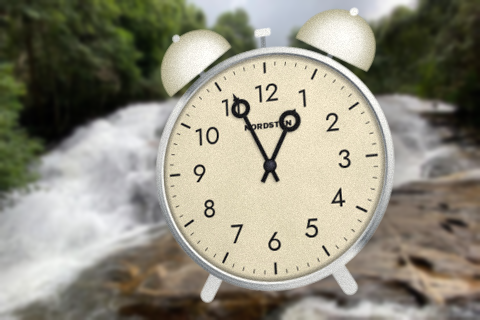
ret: **12:56**
